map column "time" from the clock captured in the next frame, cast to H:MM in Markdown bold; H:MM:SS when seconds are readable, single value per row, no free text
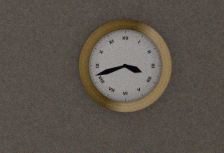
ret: **3:42**
